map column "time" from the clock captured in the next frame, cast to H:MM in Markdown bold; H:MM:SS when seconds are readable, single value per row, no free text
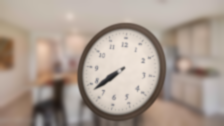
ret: **7:38**
